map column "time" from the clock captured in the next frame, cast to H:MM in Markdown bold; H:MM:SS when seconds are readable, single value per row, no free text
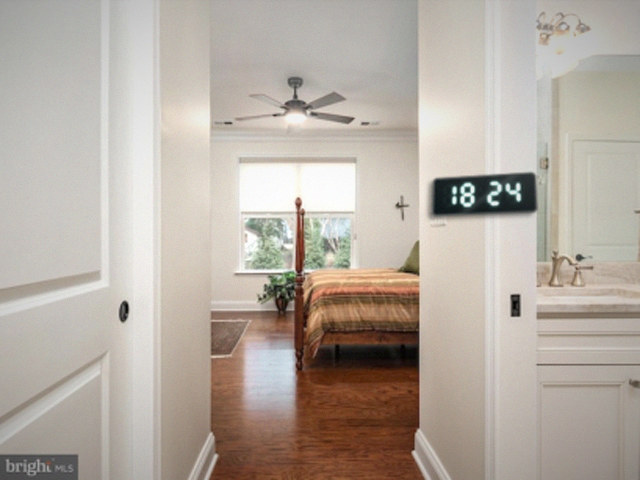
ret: **18:24**
